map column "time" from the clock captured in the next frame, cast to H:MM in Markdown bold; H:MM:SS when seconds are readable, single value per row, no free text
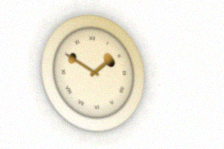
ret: **1:50**
